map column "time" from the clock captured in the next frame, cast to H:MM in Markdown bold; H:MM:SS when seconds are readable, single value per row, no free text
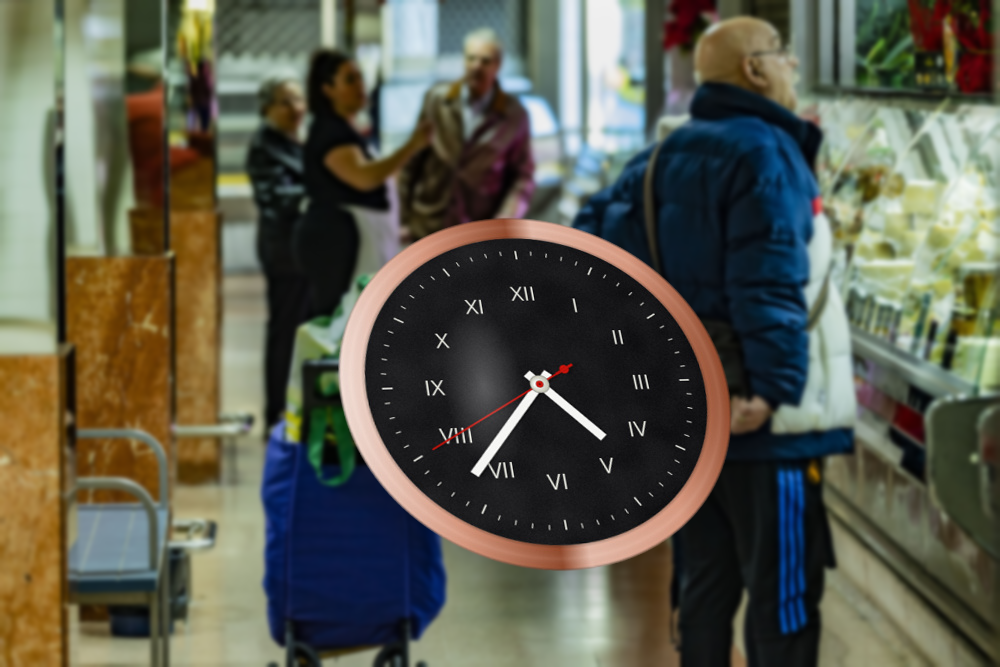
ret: **4:36:40**
